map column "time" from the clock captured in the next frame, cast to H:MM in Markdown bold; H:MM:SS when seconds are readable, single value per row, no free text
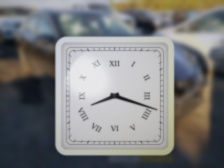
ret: **8:18**
